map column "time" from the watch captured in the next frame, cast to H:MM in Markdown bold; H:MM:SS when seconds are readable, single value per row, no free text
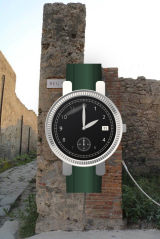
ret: **2:00**
